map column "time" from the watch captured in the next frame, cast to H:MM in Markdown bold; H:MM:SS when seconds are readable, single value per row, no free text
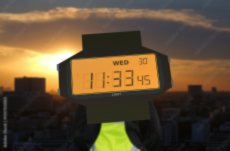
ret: **11:33:45**
